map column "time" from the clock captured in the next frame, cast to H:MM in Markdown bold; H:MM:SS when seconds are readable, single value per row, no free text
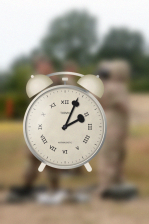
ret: **2:04**
